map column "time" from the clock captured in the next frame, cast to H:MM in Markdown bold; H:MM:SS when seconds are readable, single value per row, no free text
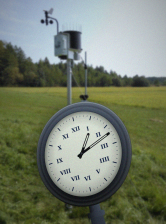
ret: **1:12**
